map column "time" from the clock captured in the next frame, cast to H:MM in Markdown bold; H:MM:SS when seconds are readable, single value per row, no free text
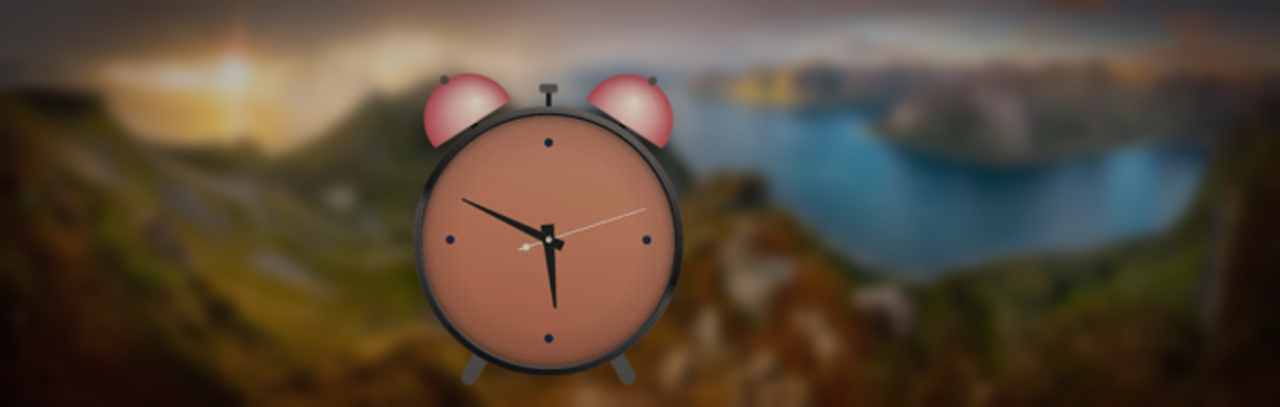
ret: **5:49:12**
